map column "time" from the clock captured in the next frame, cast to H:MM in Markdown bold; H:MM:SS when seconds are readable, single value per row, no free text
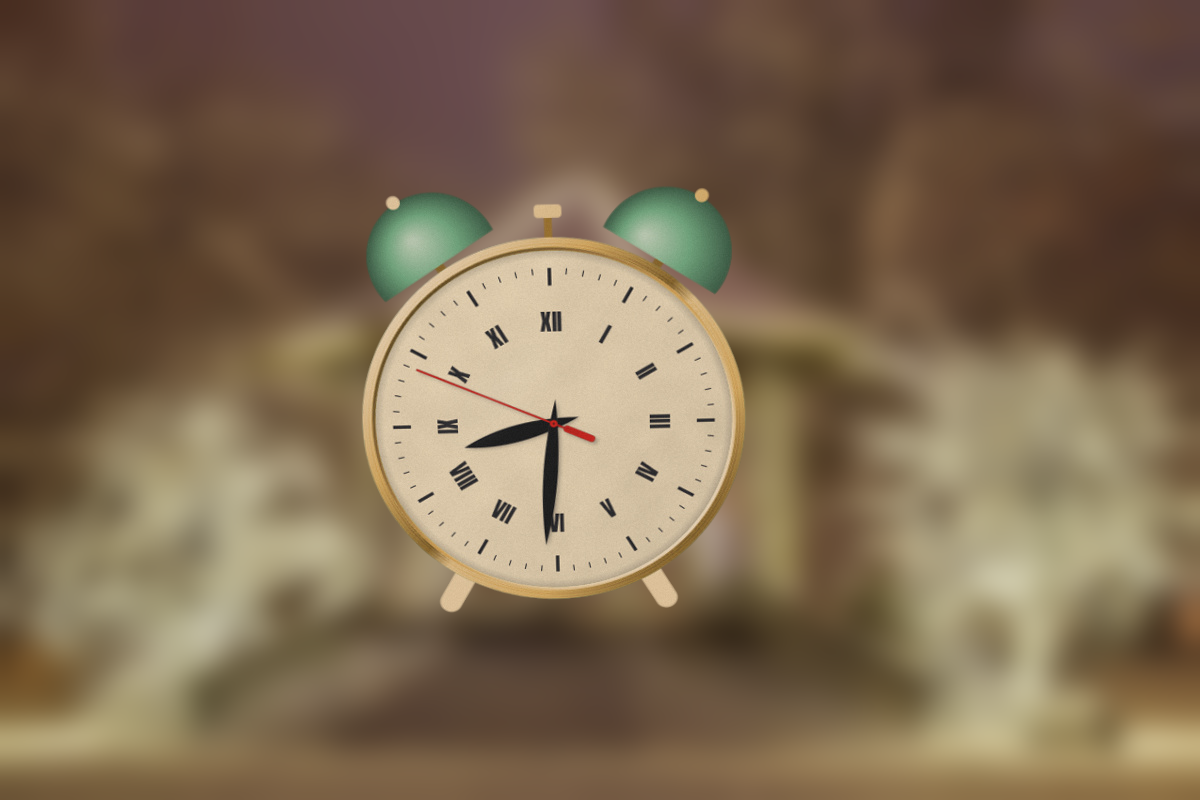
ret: **8:30:49**
